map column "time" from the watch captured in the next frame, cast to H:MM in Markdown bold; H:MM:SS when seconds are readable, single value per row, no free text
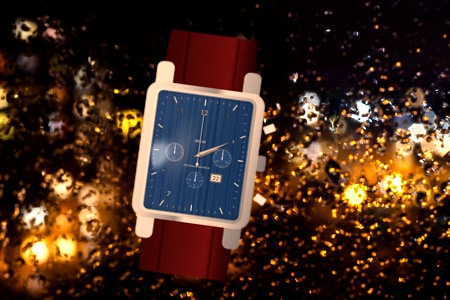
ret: **2:10**
